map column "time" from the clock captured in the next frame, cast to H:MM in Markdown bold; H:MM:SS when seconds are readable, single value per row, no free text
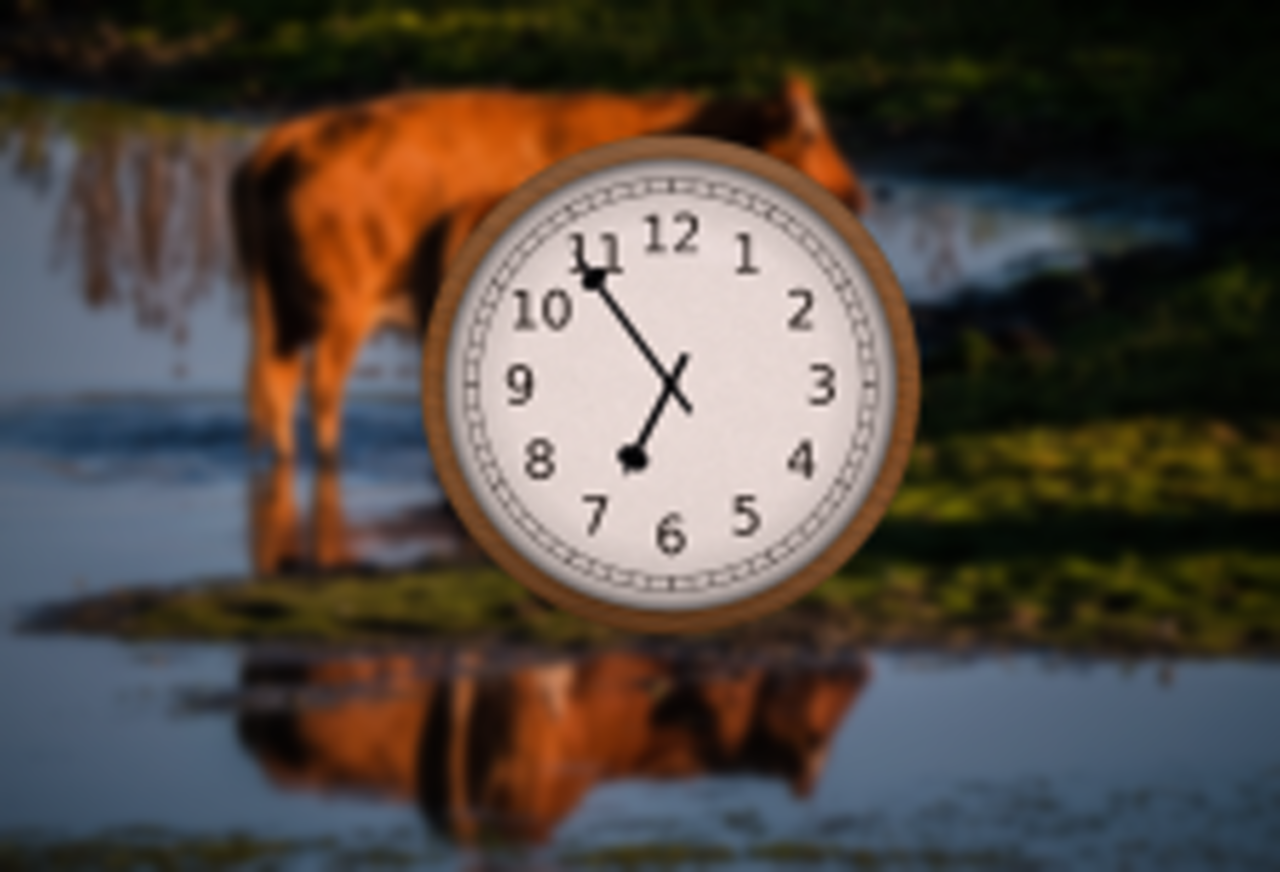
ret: **6:54**
